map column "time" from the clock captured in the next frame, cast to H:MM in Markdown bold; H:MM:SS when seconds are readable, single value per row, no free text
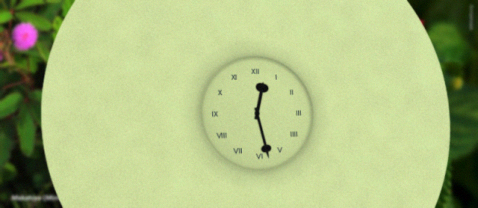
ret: **12:28**
